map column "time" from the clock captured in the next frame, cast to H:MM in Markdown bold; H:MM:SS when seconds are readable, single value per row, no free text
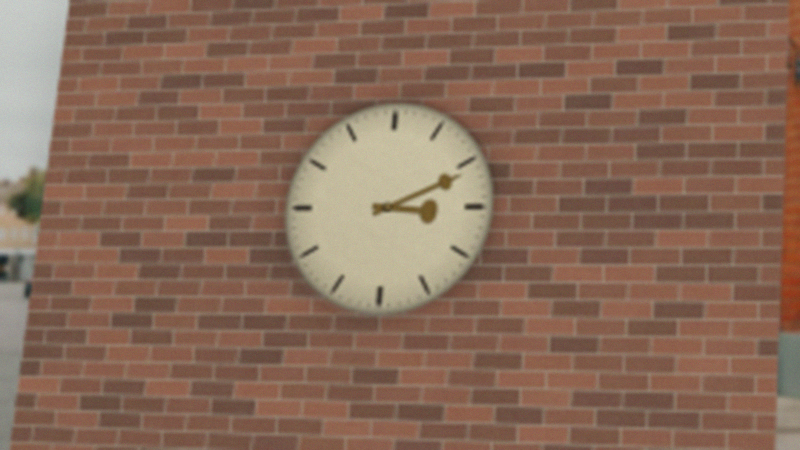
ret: **3:11**
